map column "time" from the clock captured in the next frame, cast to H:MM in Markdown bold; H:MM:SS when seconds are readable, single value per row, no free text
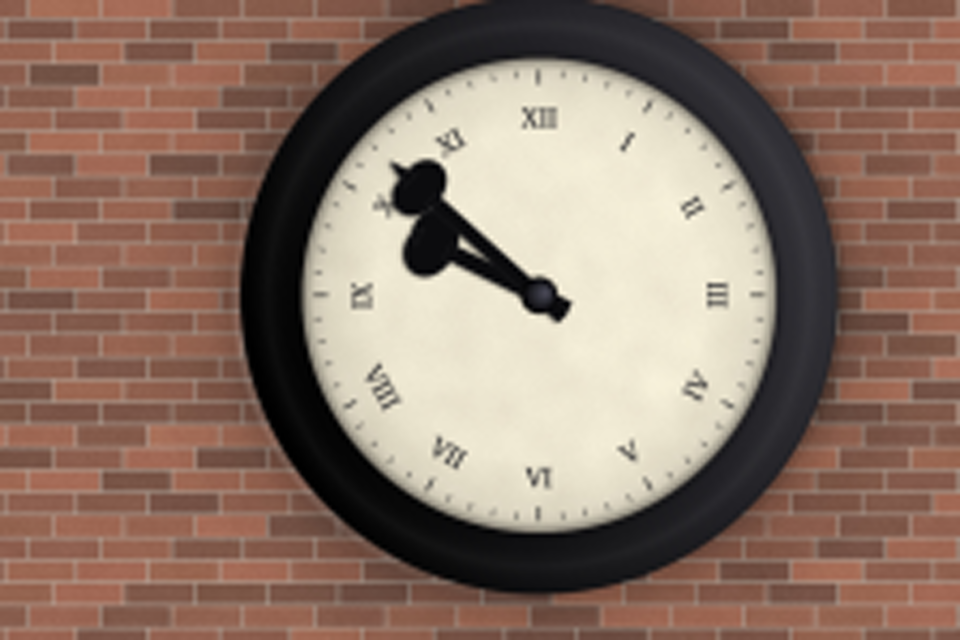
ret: **9:52**
